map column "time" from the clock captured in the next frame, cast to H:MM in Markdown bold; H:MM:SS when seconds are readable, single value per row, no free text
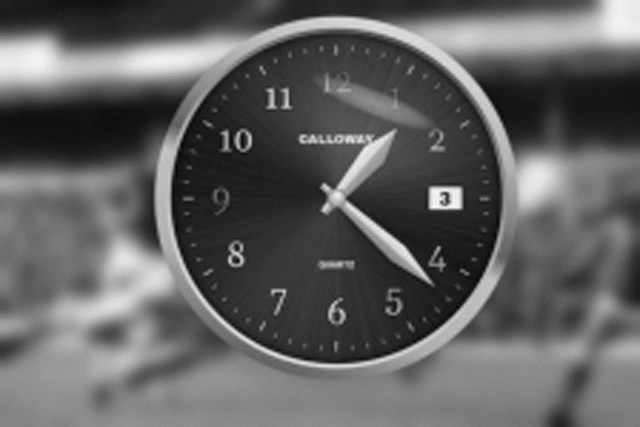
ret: **1:22**
